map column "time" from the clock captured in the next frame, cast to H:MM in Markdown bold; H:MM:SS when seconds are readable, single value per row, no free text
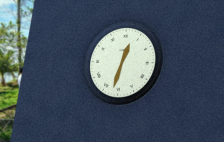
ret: **12:32**
